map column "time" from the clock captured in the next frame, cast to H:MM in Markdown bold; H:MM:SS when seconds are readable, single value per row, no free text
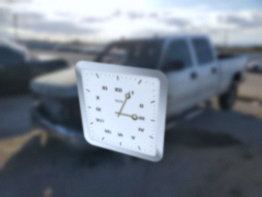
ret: **3:04**
